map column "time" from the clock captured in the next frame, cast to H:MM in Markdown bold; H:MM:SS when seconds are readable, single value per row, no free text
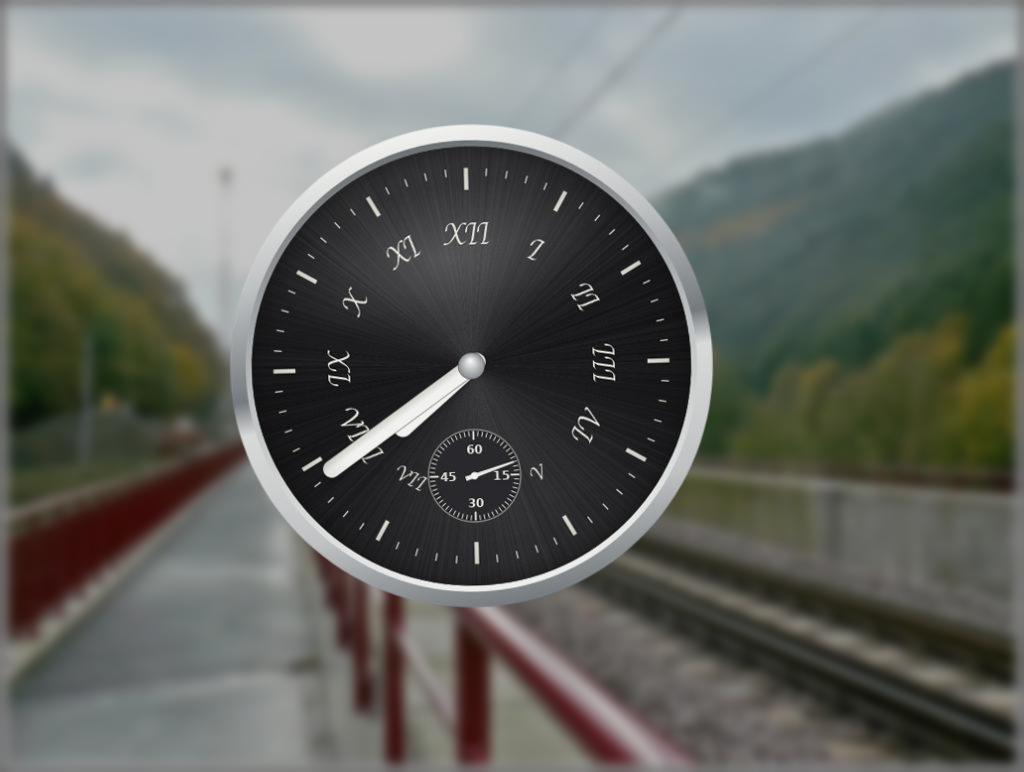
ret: **7:39:12**
